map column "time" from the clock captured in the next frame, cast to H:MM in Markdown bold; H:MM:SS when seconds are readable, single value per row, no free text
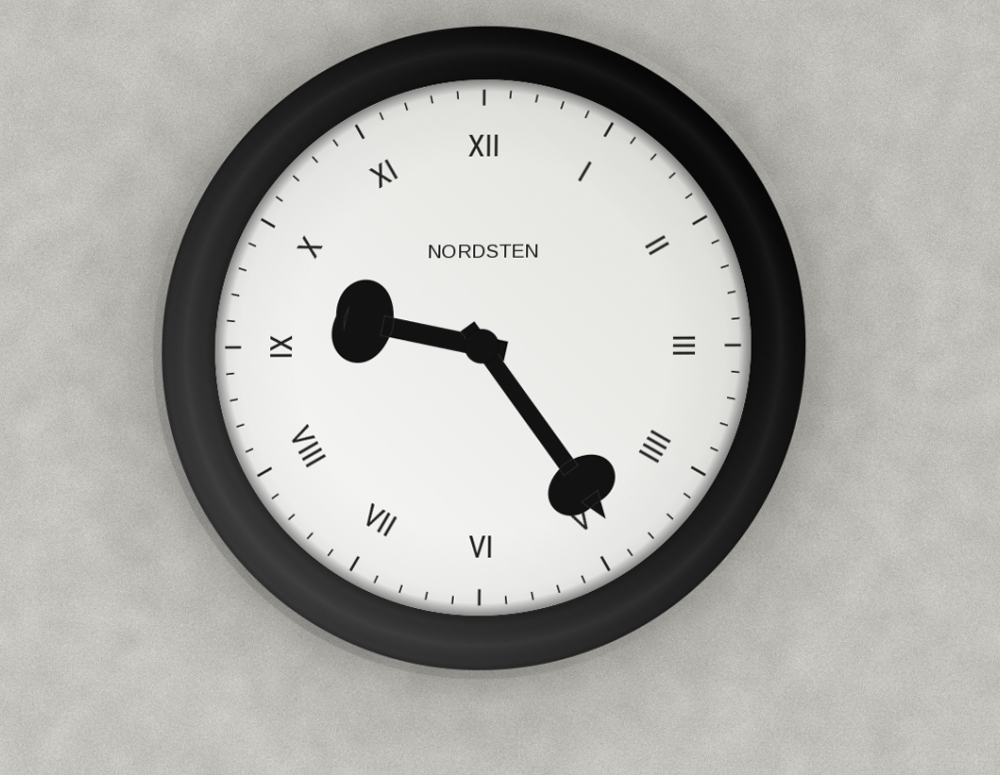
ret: **9:24**
